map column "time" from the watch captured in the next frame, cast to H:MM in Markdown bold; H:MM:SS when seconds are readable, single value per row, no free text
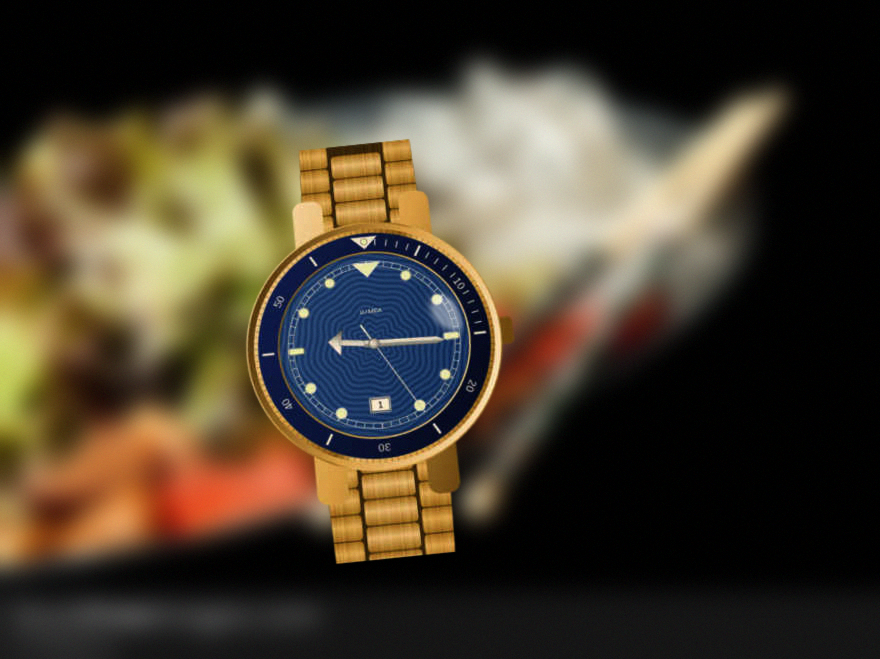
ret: **9:15:25**
